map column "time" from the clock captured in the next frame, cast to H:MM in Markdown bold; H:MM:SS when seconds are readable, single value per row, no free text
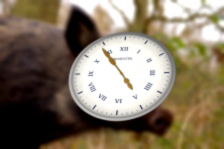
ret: **4:54**
